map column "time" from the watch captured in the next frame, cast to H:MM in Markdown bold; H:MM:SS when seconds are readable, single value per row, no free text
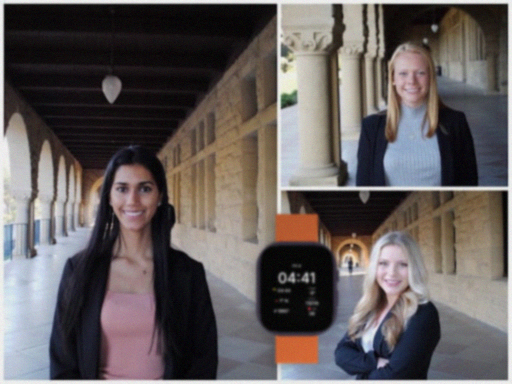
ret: **4:41**
